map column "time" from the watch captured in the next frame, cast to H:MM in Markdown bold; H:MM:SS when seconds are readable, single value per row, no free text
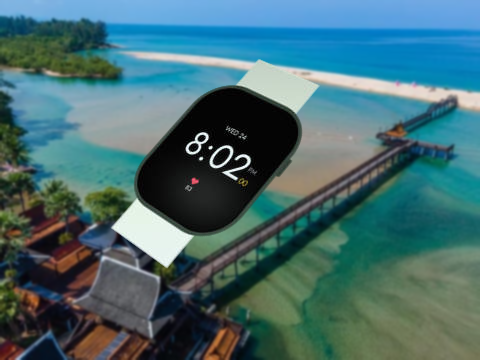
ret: **8:02:00**
